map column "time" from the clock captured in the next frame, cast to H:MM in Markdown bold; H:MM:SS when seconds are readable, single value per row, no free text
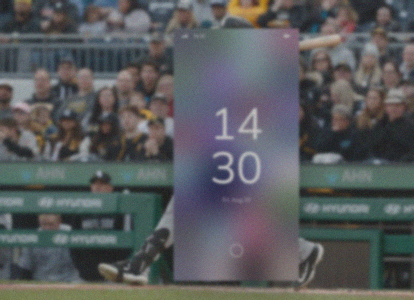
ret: **14:30**
